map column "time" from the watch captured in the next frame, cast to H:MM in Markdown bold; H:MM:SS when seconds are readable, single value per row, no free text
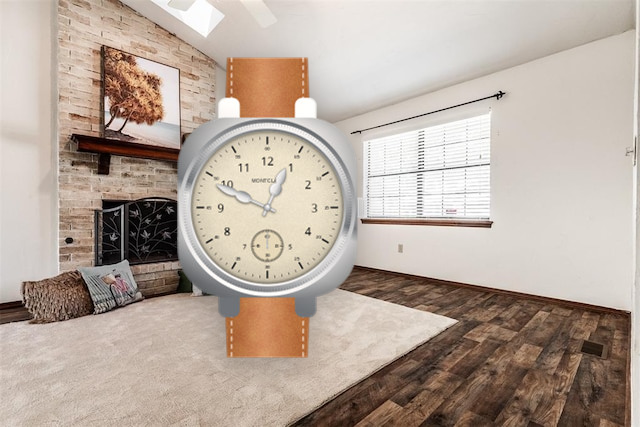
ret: **12:49**
